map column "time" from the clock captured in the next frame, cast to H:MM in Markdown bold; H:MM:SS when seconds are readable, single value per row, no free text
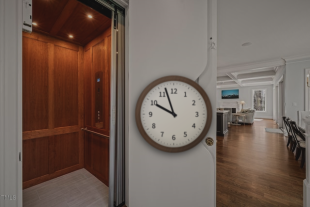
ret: **9:57**
